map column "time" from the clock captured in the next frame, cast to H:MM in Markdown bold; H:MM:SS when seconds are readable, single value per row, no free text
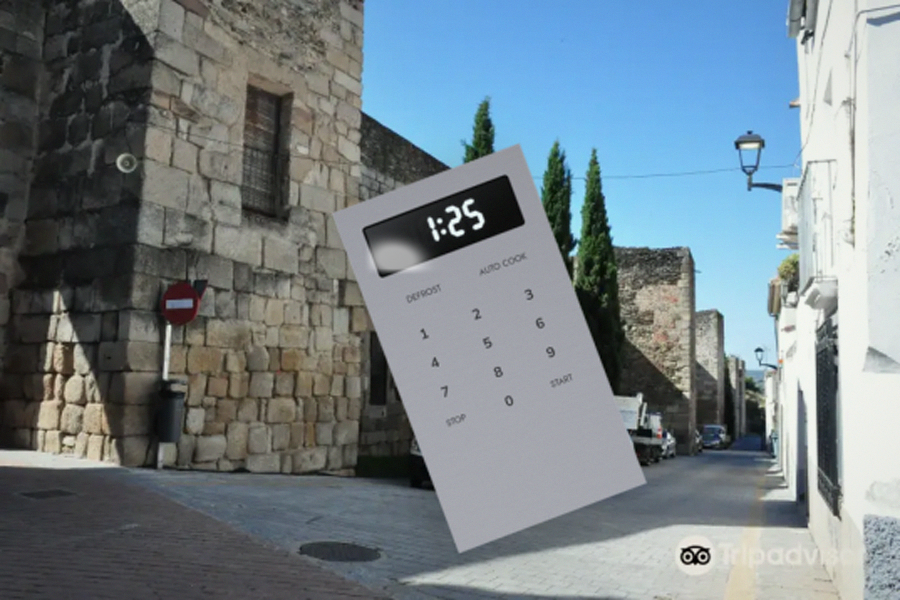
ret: **1:25**
